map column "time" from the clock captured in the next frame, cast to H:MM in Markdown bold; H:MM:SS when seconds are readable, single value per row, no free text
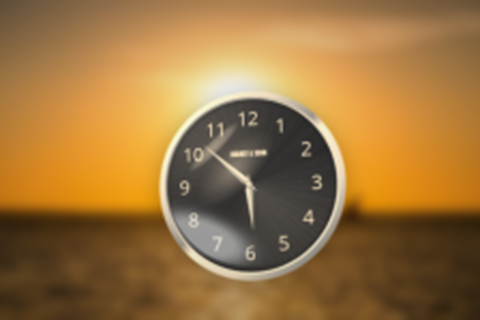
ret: **5:52**
